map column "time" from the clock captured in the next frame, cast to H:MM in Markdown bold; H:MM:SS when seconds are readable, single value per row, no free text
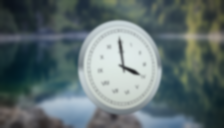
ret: **4:00**
